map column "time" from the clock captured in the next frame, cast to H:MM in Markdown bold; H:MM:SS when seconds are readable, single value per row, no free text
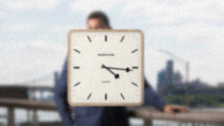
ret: **4:16**
